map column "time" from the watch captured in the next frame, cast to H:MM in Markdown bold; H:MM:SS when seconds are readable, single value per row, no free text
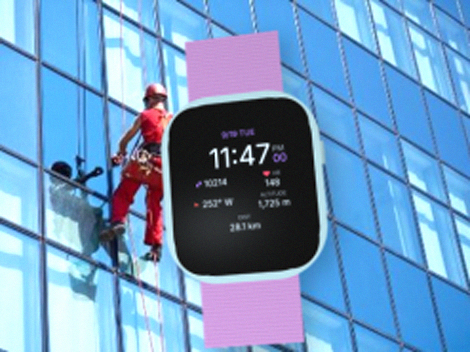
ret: **11:47**
